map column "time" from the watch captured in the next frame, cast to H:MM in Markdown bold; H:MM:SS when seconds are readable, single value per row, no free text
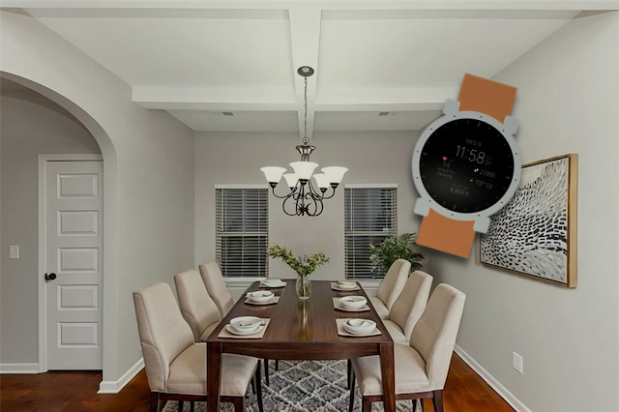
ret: **11:58**
